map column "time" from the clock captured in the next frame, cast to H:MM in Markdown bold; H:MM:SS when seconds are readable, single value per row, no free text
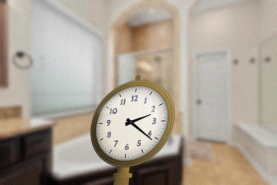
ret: **2:21**
